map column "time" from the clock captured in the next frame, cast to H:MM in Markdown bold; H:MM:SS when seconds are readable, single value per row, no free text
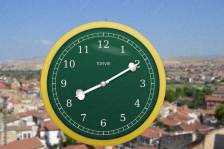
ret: **8:10**
